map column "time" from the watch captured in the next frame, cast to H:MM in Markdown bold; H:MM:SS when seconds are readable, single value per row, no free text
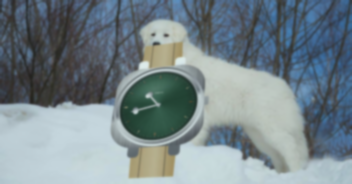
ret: **10:43**
